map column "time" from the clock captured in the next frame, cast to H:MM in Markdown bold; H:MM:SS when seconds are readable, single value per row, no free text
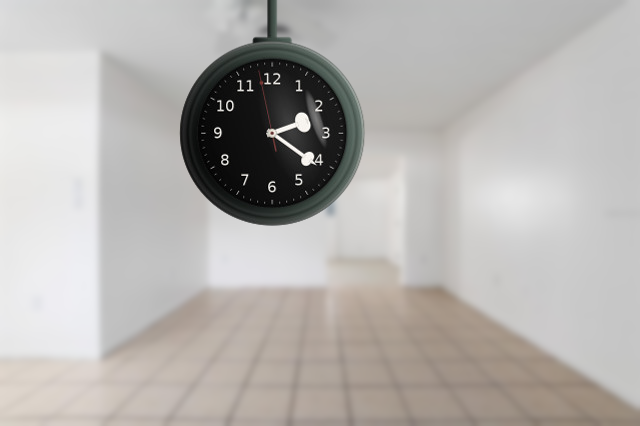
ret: **2:20:58**
